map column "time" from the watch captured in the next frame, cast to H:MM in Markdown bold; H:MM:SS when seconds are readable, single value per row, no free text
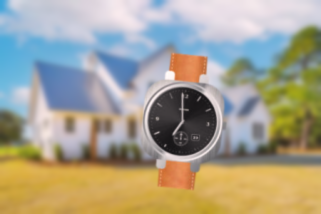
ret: **6:59**
